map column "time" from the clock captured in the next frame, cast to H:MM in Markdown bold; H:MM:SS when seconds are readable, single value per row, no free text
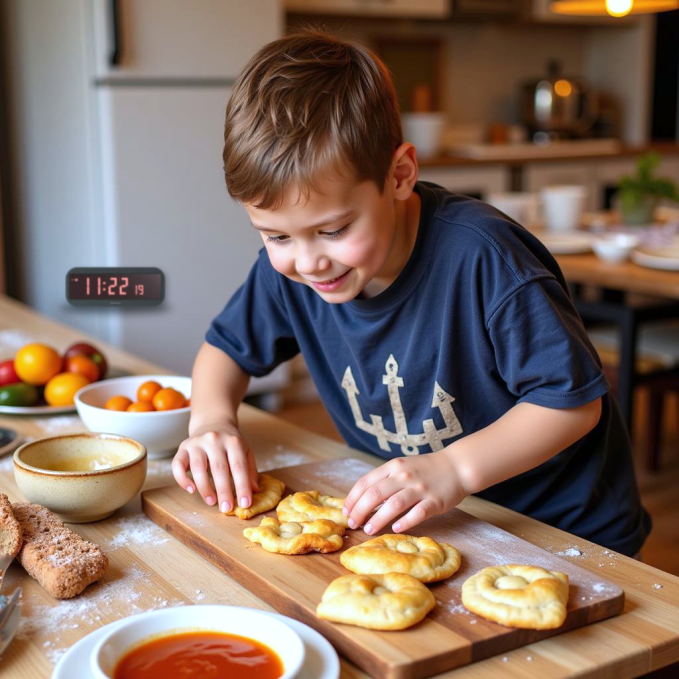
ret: **11:22:19**
